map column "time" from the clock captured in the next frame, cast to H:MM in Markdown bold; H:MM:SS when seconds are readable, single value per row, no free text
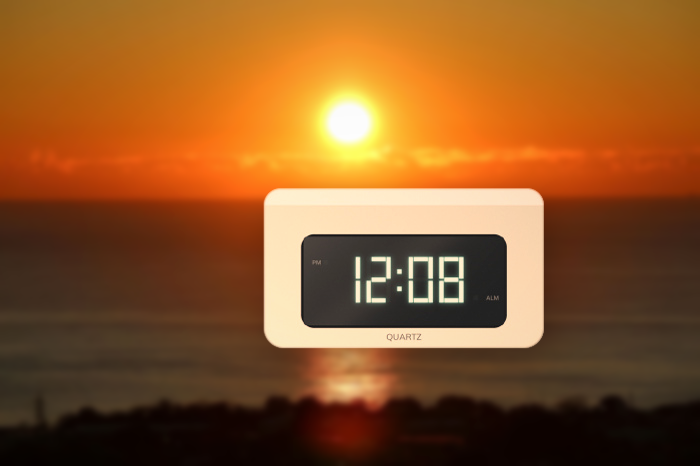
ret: **12:08**
